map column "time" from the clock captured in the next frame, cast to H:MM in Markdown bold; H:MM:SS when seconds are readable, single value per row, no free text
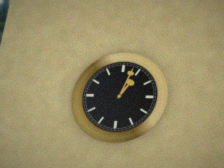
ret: **1:03**
